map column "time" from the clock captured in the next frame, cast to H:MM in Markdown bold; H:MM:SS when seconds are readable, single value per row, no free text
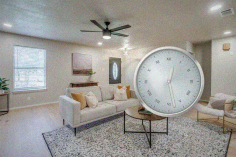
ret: **12:28**
